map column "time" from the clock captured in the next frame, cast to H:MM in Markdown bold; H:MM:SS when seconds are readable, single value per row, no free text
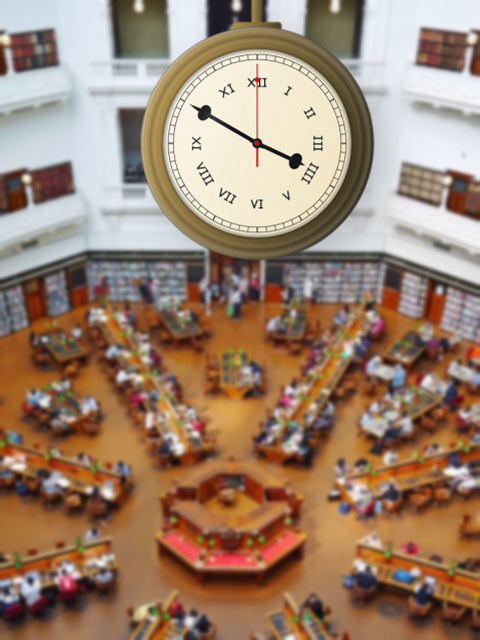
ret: **3:50:00**
